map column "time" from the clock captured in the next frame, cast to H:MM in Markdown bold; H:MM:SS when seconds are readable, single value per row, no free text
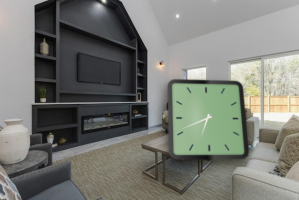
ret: **6:41**
